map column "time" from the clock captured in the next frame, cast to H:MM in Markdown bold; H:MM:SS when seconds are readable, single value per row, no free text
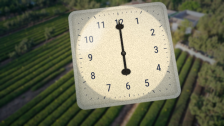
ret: **6:00**
